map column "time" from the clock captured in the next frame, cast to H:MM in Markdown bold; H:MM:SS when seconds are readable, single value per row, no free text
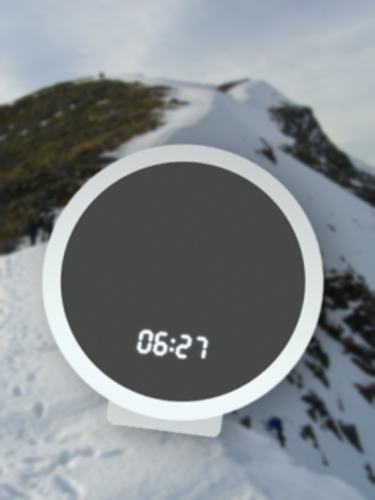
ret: **6:27**
